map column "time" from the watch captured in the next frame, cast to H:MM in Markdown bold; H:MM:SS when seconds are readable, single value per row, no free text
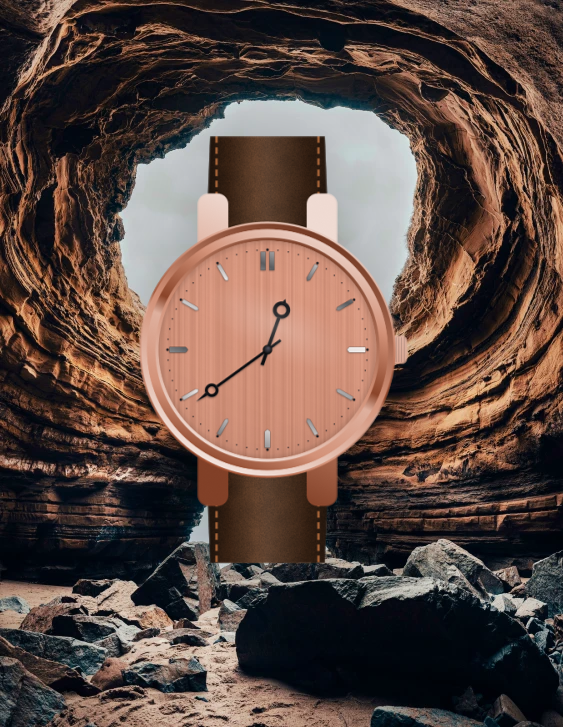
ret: **12:39**
